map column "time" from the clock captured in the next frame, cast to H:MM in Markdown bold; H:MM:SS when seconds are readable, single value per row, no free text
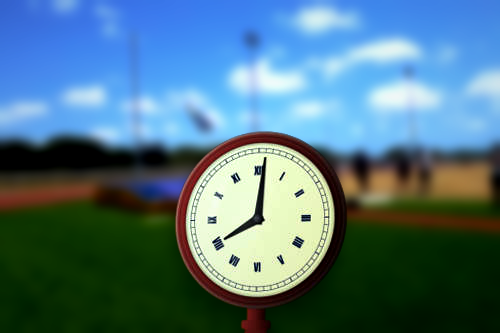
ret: **8:01**
